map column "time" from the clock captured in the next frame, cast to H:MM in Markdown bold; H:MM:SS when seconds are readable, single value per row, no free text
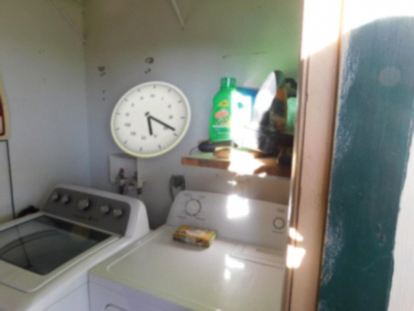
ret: **5:19**
